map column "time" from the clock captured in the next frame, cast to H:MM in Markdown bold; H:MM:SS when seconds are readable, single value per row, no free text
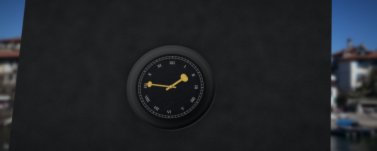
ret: **1:46**
